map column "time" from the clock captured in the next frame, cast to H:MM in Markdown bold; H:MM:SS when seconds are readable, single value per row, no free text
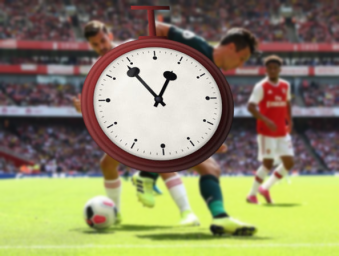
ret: **12:54**
